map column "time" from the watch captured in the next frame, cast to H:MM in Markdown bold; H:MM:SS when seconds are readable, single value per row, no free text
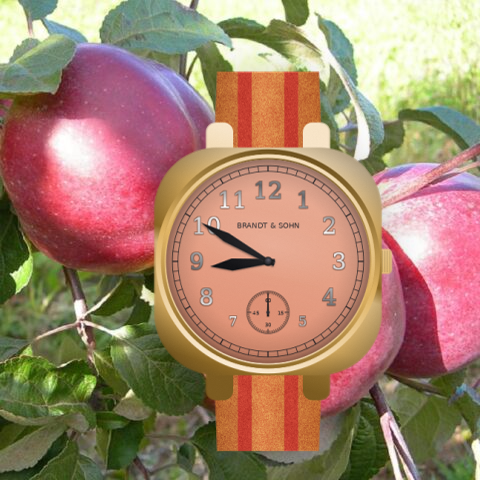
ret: **8:50**
